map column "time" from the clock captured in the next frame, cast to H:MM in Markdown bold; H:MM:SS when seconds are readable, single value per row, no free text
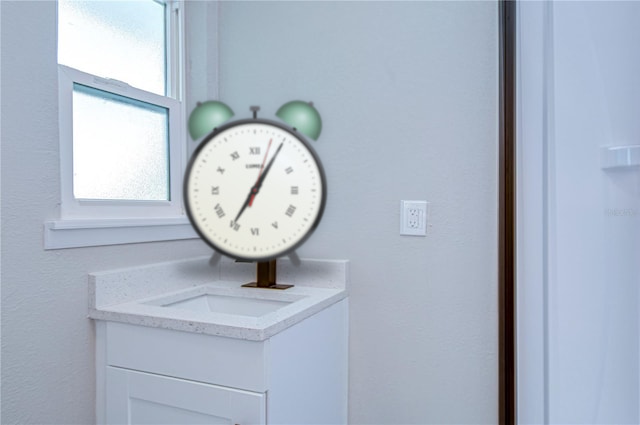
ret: **7:05:03**
